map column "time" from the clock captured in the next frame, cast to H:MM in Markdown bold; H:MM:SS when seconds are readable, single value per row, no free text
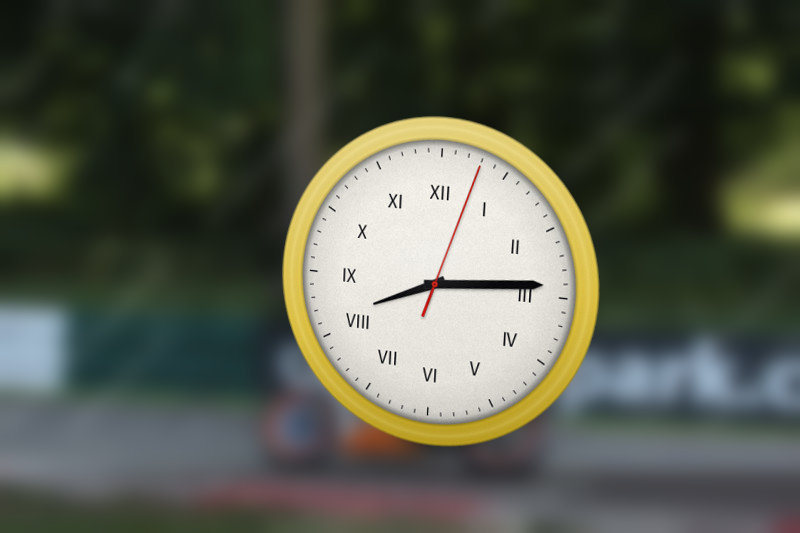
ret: **8:14:03**
